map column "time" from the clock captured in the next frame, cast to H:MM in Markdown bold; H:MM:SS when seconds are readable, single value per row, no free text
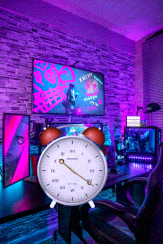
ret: **10:21**
